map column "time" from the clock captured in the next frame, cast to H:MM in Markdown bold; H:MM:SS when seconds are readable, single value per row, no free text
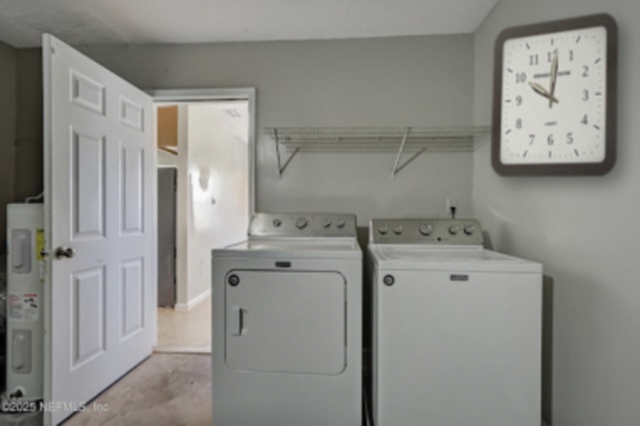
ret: **10:01**
